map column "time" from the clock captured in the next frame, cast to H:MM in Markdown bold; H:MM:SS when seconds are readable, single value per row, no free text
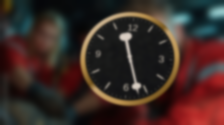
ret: **11:27**
